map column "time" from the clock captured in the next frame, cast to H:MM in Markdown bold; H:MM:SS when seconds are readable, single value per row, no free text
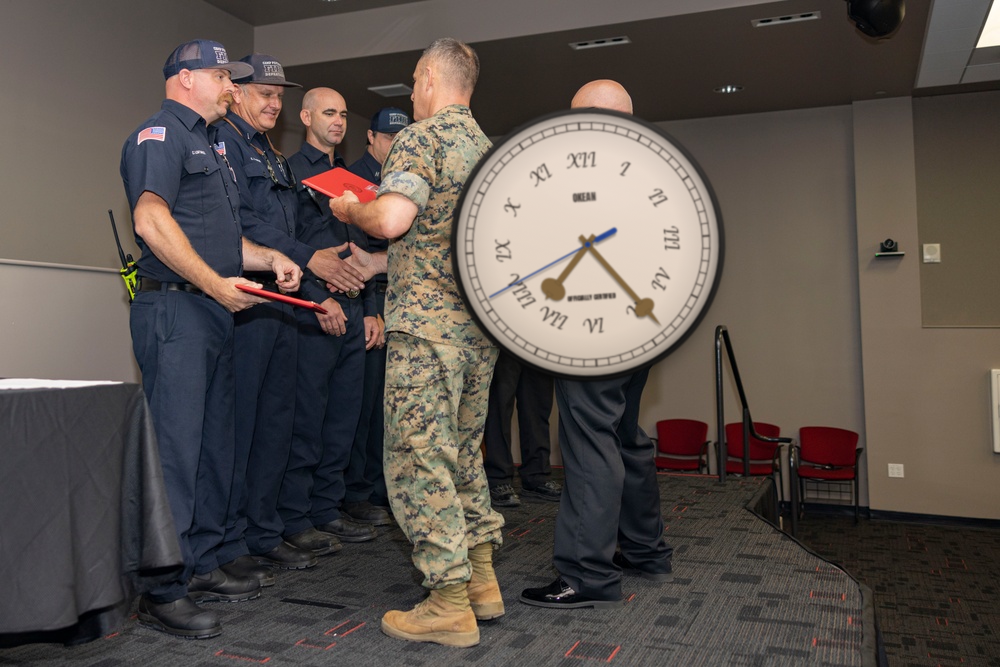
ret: **7:23:41**
